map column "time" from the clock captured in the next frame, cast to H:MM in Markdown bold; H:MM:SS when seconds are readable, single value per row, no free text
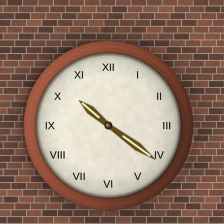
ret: **10:21**
